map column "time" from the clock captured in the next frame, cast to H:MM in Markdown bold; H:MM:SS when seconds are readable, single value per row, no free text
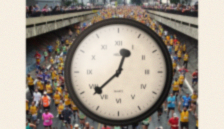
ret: **12:38**
